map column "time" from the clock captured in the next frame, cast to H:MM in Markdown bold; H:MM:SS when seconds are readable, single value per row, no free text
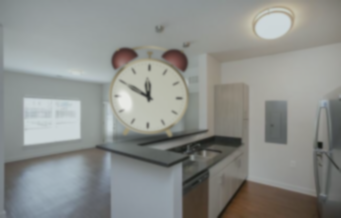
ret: **11:50**
